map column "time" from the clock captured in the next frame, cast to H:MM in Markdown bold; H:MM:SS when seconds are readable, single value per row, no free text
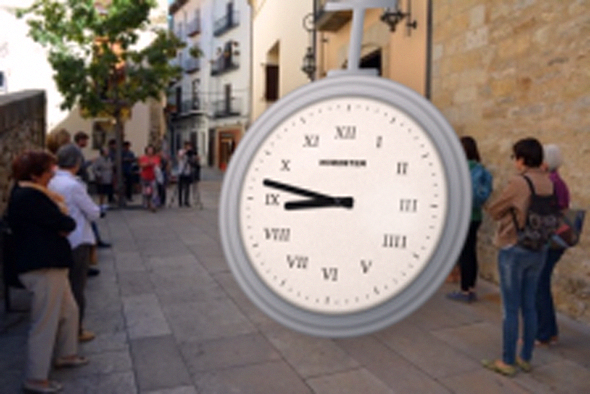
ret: **8:47**
